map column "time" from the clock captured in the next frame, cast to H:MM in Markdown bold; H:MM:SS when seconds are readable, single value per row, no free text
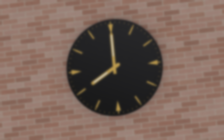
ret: **8:00**
